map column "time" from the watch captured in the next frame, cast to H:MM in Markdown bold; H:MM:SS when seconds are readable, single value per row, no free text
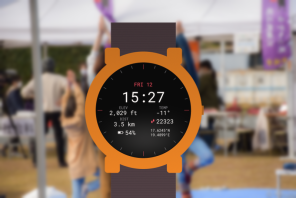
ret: **15:27**
